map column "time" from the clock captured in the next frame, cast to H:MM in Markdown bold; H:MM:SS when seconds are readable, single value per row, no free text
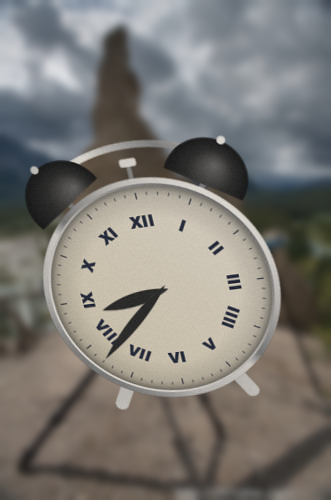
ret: **8:38**
